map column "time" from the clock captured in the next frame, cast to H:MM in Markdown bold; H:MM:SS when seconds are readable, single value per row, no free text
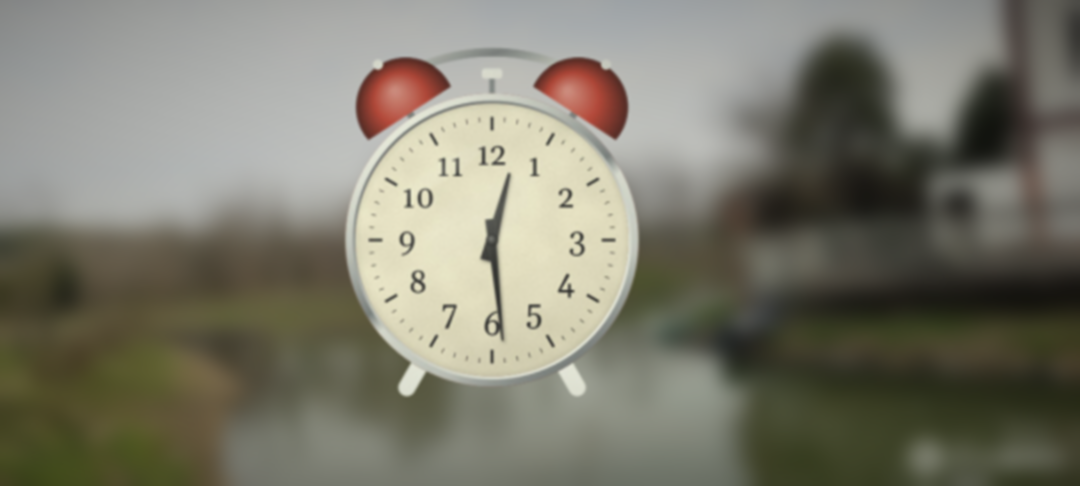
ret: **12:29**
